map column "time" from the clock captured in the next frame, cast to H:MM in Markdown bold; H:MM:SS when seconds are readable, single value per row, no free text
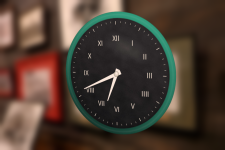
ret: **6:41**
